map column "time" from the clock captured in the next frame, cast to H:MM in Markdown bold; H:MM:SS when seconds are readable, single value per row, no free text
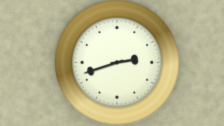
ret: **2:42**
